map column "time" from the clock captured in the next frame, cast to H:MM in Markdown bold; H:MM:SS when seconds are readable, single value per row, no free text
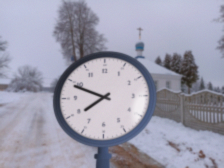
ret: **7:49**
